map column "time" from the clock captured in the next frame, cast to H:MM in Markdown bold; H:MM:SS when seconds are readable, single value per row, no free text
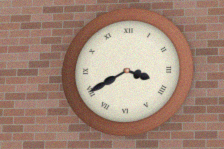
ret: **3:40**
